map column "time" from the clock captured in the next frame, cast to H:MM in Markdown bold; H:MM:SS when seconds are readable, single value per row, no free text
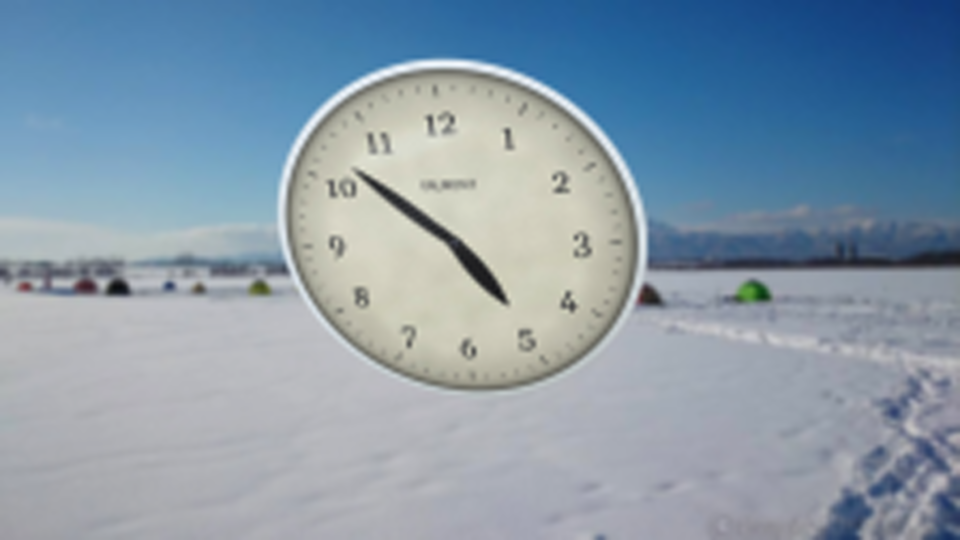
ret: **4:52**
